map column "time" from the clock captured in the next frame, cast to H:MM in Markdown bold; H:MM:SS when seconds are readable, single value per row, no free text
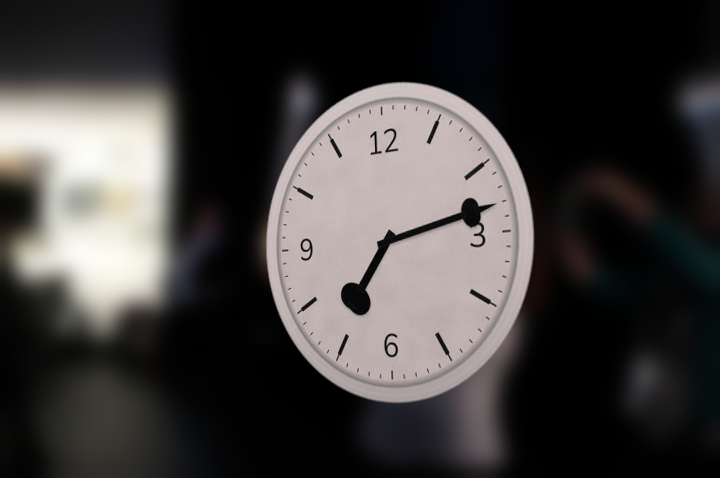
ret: **7:13**
